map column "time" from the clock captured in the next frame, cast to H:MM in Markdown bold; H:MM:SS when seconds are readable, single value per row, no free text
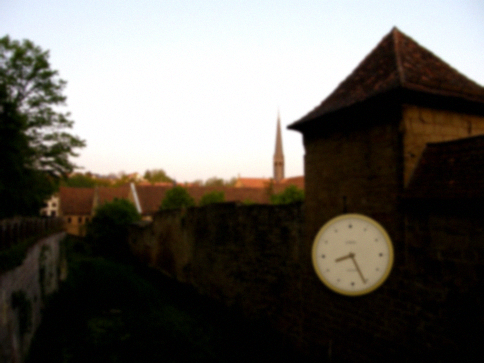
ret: **8:26**
